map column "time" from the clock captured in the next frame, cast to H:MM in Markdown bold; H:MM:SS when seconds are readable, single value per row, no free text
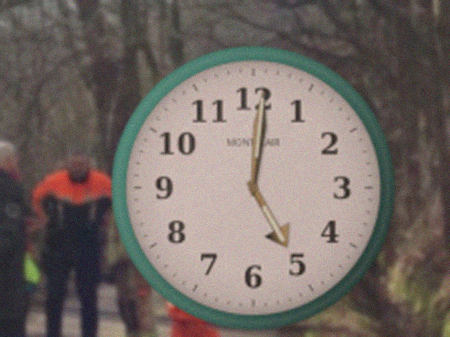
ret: **5:01**
